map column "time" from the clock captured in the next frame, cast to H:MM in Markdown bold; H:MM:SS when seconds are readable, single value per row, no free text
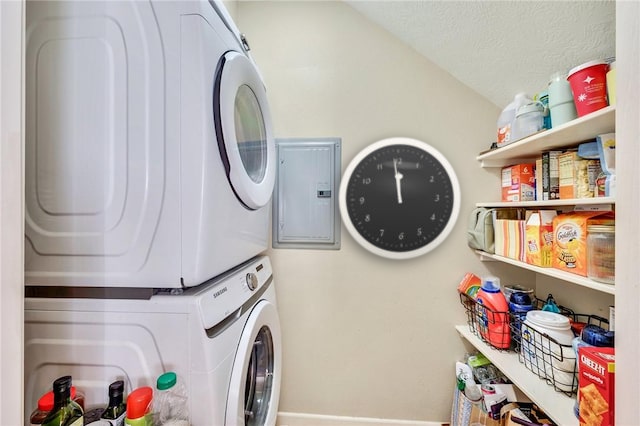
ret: **11:59**
